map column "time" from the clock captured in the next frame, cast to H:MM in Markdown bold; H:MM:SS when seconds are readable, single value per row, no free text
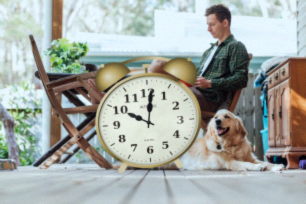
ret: **10:01**
